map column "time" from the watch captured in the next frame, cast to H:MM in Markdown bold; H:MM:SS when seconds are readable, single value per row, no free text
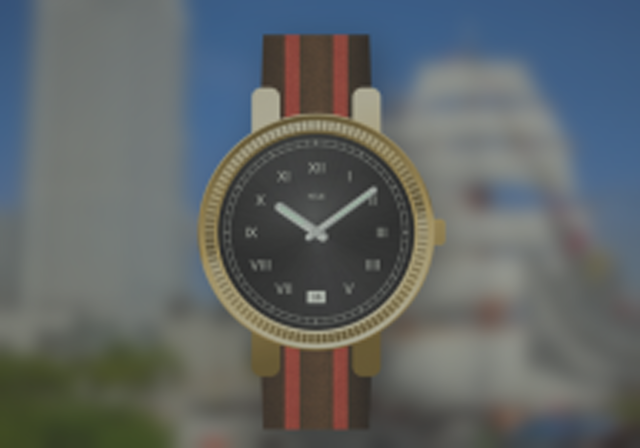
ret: **10:09**
